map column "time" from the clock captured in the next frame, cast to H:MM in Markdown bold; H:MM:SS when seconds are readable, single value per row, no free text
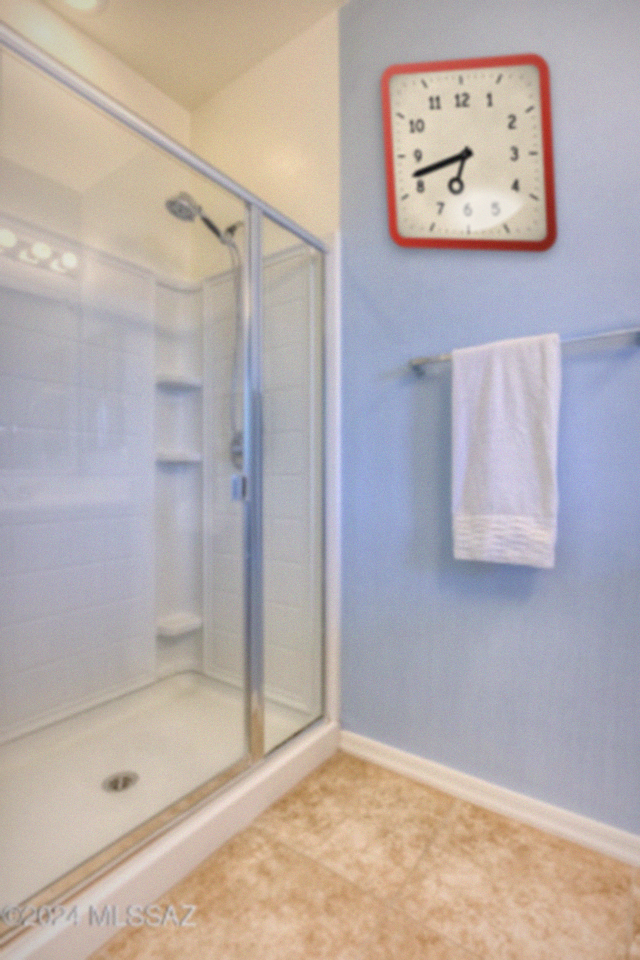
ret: **6:42**
